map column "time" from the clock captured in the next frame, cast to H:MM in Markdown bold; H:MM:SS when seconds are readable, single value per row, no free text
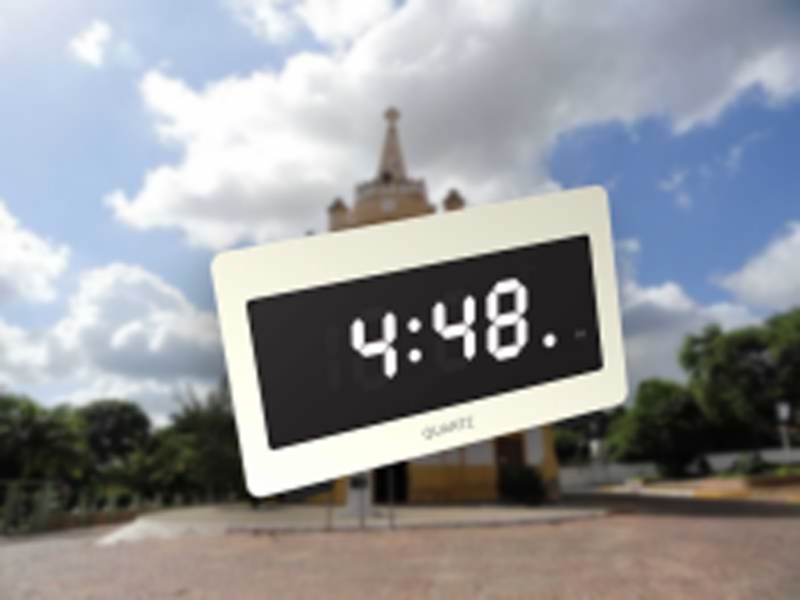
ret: **4:48**
